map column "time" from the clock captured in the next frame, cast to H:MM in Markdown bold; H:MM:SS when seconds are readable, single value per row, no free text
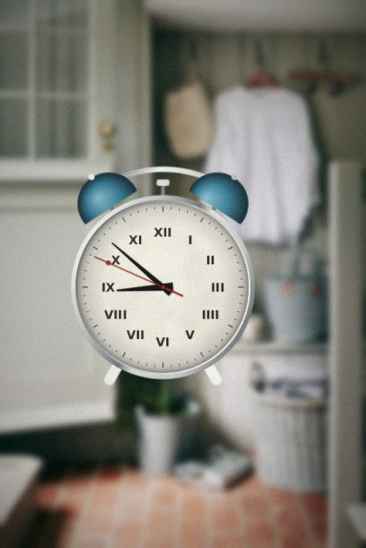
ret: **8:51:49**
